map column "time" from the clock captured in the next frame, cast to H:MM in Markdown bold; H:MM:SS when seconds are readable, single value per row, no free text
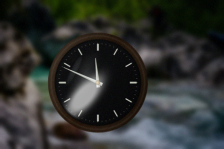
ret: **11:49**
